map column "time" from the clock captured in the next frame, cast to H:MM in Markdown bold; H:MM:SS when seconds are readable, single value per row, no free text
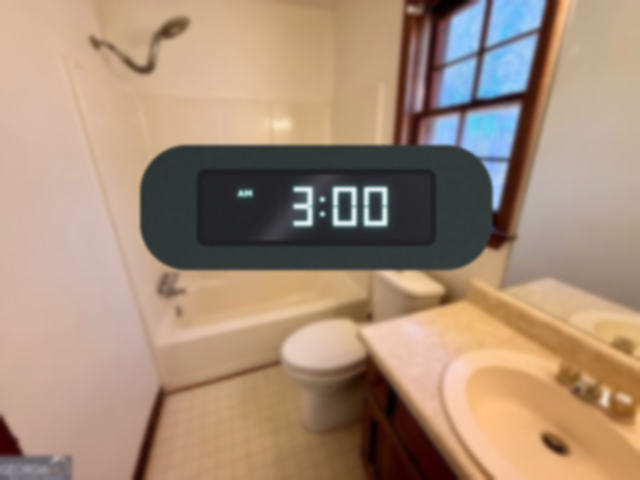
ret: **3:00**
